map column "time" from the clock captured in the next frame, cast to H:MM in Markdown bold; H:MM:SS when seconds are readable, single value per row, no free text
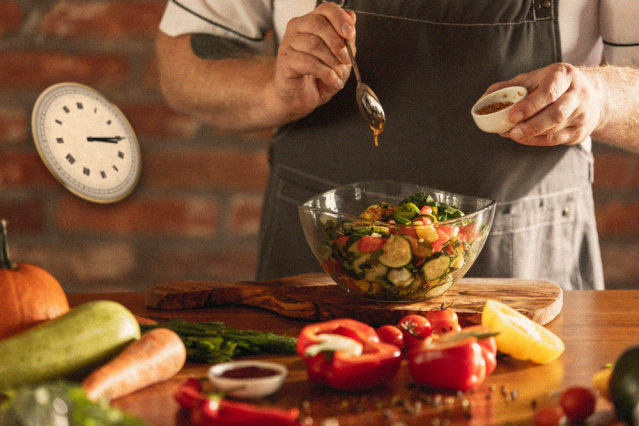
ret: **3:15**
